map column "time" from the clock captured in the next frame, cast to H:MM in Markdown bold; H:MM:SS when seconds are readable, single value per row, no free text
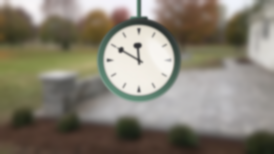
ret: **11:50**
